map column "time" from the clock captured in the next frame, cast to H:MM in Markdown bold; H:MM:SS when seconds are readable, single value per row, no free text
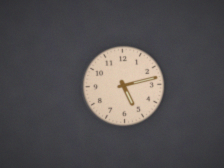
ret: **5:13**
